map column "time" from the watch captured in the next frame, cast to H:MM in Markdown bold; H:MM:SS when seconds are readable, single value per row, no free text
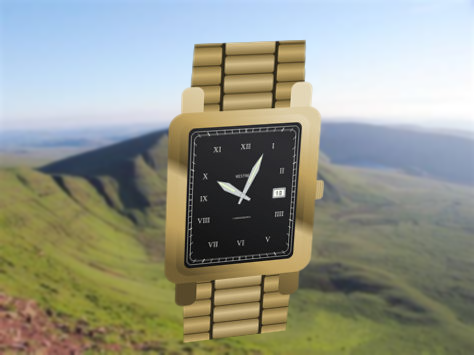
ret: **10:04**
